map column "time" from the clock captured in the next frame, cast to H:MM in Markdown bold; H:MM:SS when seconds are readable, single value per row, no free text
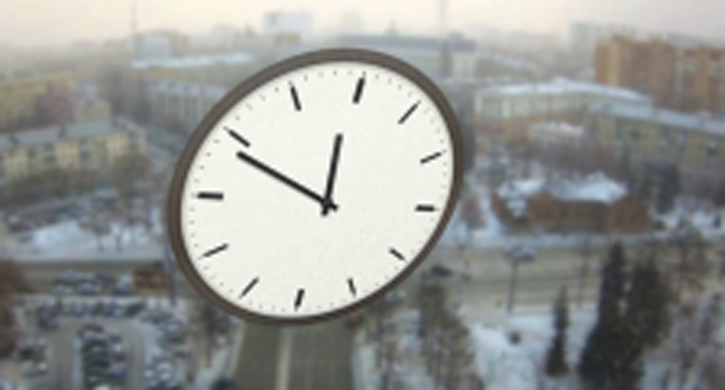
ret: **11:49**
